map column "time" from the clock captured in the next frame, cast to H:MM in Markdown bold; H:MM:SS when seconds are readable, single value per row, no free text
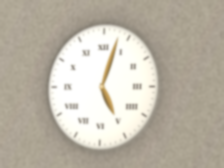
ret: **5:03**
